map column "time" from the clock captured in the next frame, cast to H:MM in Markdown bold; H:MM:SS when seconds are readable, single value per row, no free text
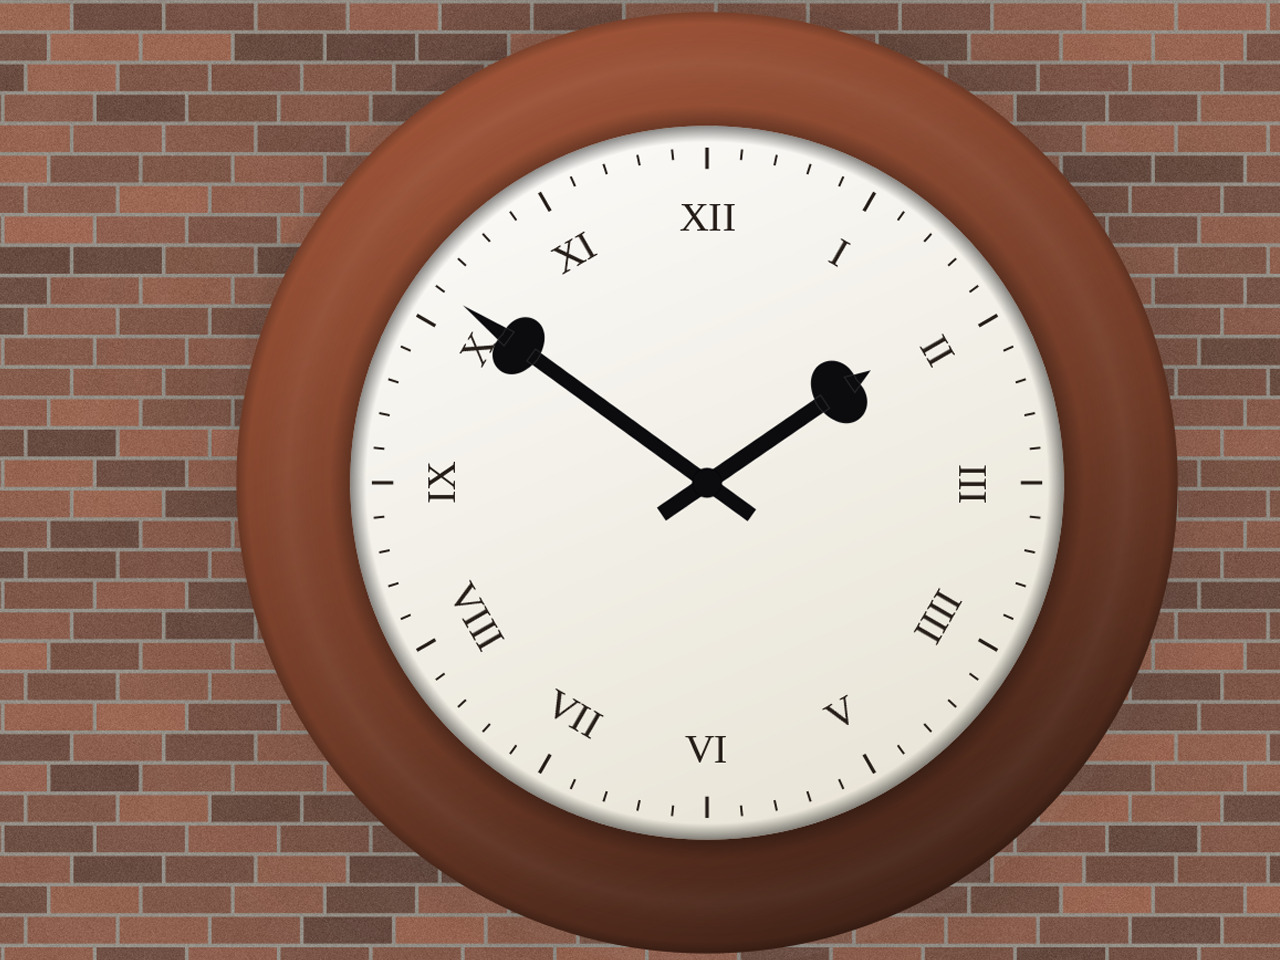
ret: **1:51**
